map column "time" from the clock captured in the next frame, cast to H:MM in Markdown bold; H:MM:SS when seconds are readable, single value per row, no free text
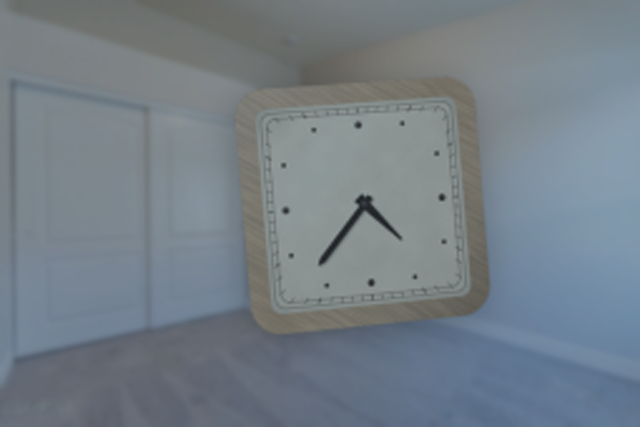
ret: **4:37**
